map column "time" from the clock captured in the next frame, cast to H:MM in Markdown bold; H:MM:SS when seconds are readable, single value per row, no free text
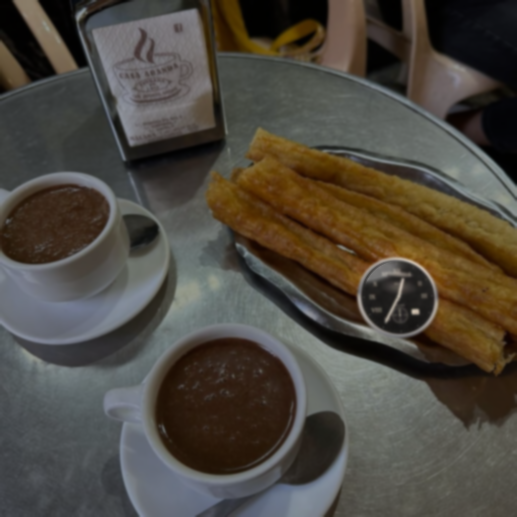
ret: **12:35**
